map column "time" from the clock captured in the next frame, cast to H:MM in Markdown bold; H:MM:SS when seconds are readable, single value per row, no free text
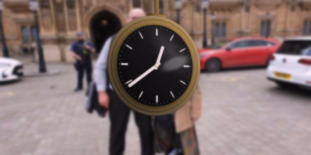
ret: **12:39**
